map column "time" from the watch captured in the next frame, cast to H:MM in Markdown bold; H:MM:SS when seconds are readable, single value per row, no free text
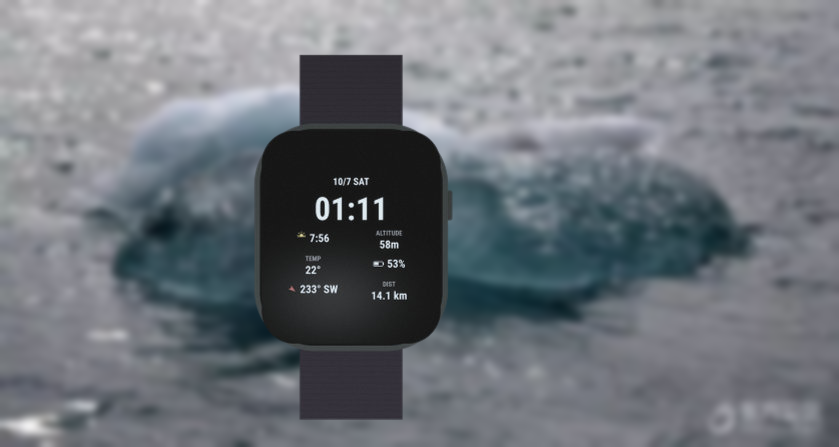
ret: **1:11**
